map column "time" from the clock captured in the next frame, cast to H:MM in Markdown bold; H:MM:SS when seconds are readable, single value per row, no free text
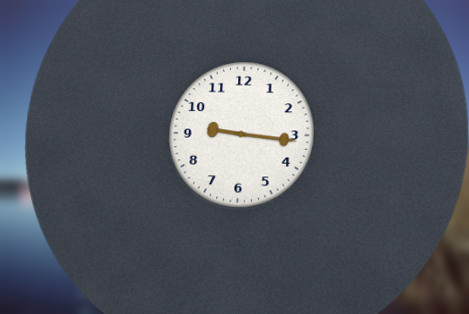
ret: **9:16**
